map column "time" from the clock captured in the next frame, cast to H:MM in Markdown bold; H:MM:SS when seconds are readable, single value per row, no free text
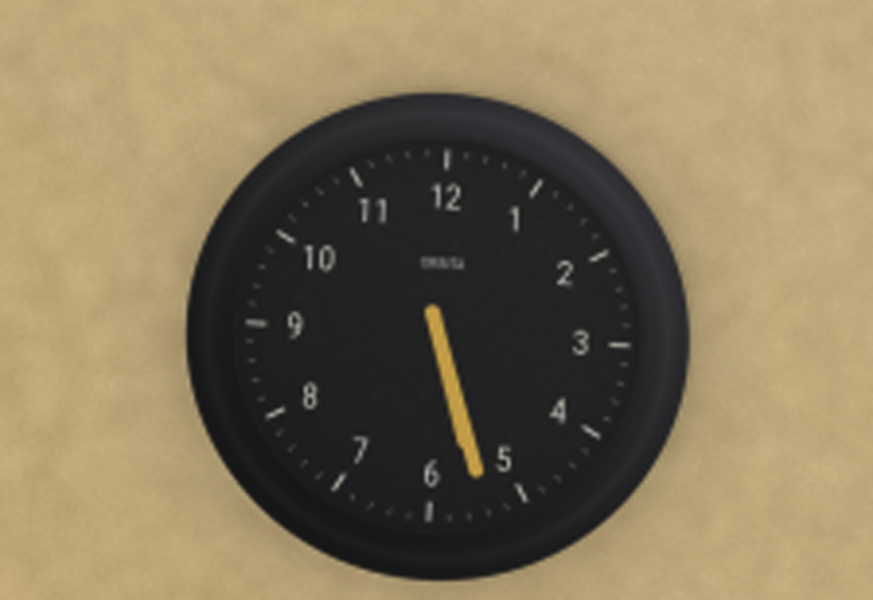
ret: **5:27**
